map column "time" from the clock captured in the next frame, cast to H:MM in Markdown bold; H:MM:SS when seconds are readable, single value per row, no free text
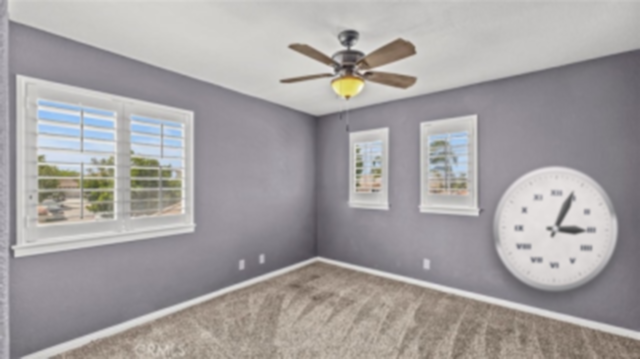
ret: **3:04**
